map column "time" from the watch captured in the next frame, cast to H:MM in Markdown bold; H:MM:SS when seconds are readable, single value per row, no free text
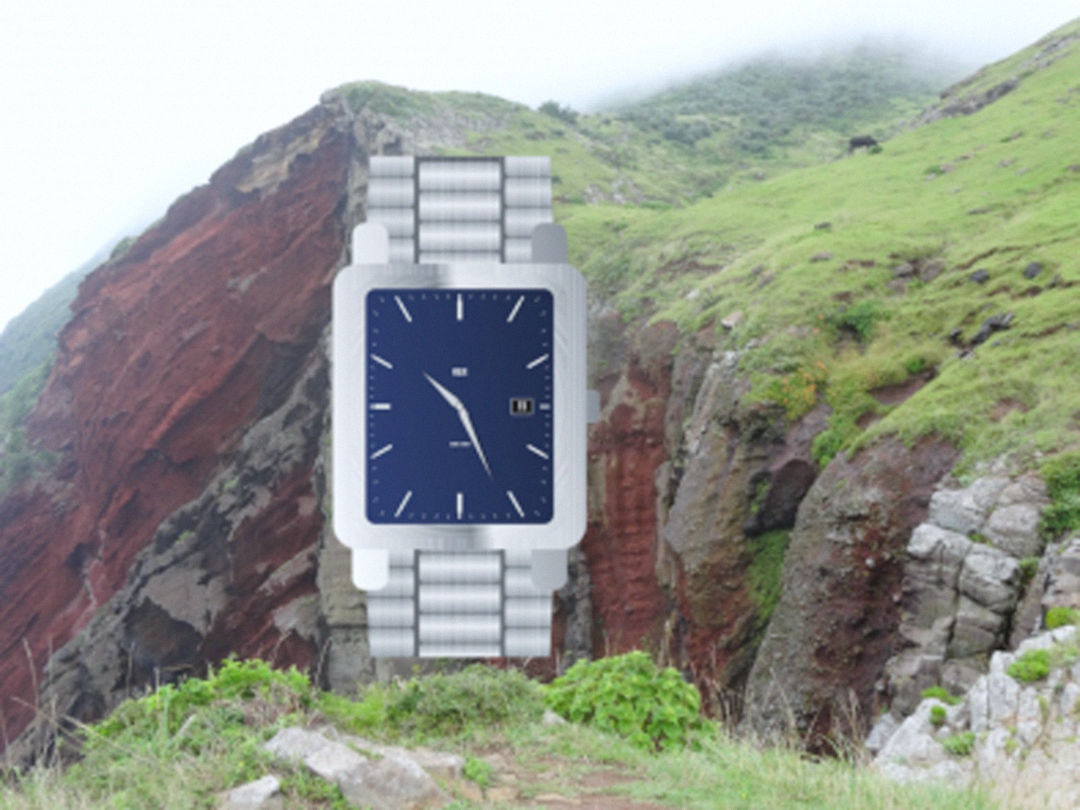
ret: **10:26**
